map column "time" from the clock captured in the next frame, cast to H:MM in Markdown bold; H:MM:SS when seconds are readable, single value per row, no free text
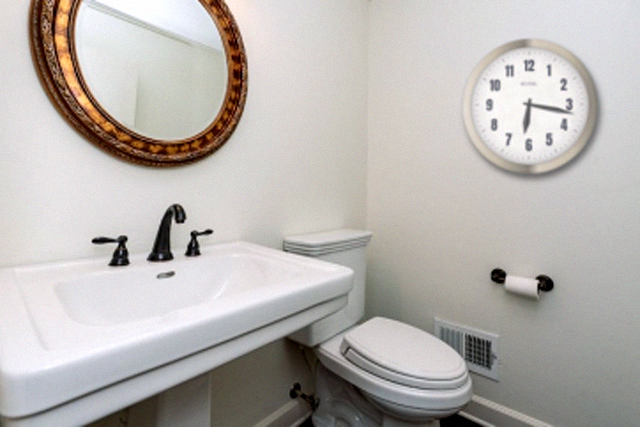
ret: **6:17**
